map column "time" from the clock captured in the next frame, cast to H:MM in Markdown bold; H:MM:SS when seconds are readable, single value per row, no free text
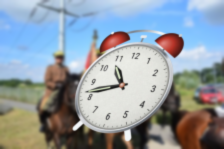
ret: **10:42**
